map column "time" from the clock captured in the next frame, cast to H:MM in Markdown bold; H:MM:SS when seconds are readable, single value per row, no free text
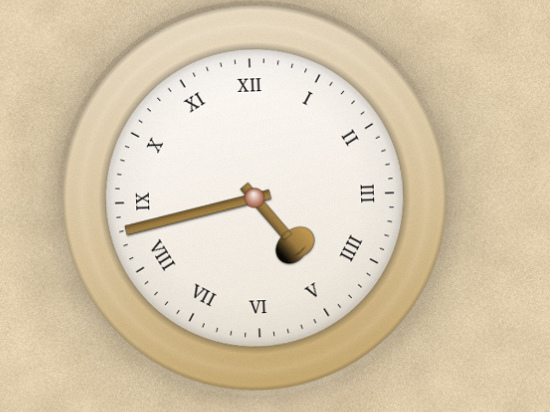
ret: **4:43**
